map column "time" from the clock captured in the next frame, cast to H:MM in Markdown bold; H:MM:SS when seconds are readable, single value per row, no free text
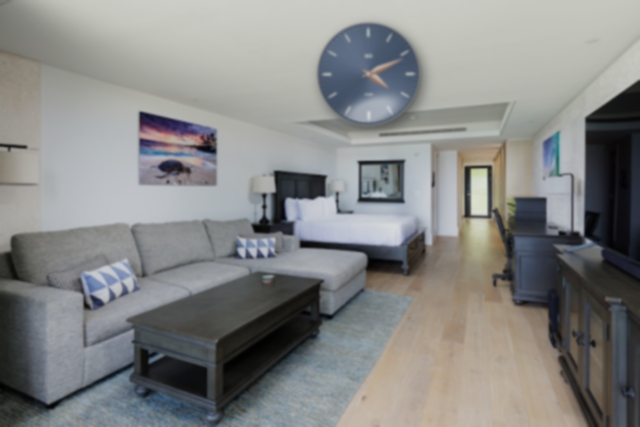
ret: **4:11**
